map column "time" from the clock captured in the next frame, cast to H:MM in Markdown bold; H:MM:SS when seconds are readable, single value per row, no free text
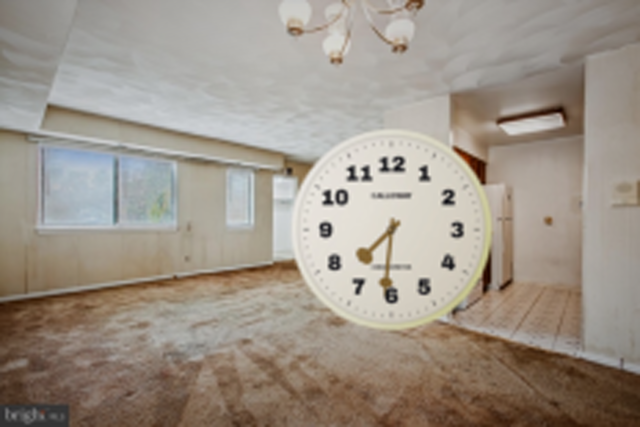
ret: **7:31**
